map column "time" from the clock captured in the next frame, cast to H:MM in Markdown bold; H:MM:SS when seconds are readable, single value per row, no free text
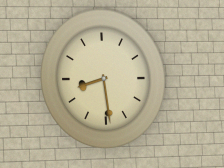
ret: **8:29**
